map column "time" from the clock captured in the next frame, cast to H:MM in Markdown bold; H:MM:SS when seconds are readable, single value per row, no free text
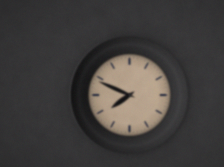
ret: **7:49**
